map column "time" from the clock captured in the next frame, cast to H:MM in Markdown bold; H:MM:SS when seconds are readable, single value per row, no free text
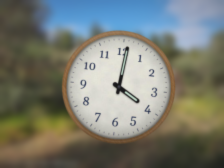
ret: **4:01**
